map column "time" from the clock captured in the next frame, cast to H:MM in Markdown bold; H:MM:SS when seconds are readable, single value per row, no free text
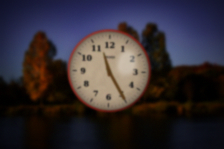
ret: **11:25**
